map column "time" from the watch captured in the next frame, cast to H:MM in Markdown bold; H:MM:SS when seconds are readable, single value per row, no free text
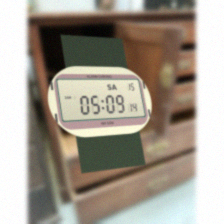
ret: **5:09**
